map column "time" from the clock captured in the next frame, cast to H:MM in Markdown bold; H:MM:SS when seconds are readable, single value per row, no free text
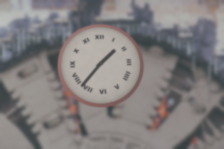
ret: **1:37**
